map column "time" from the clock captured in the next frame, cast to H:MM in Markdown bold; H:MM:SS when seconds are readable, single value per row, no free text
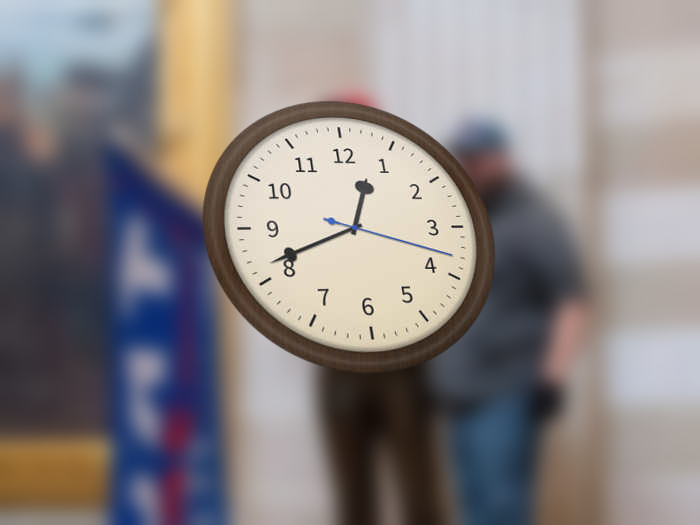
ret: **12:41:18**
